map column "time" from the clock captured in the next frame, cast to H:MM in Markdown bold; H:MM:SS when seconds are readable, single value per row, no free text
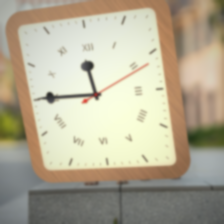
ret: **11:45:11**
